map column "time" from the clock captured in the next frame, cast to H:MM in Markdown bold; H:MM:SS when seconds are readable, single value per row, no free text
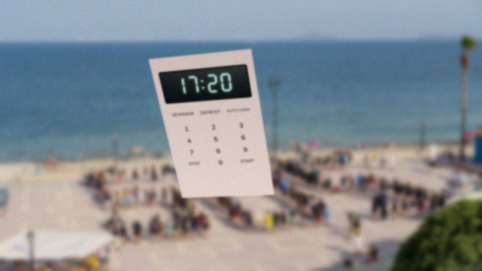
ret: **17:20**
